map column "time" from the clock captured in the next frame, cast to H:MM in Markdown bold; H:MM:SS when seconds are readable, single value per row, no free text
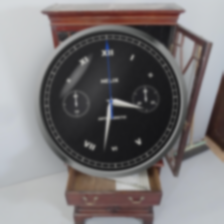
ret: **3:32**
